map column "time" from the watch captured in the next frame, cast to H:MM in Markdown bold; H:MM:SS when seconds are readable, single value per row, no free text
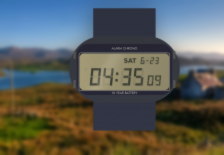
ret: **4:35:09**
